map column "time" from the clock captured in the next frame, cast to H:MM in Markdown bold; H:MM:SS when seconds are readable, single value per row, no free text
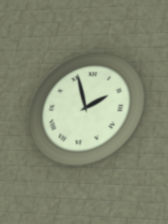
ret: **1:56**
